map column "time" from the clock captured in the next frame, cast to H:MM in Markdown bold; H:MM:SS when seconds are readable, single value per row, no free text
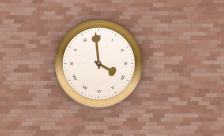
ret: **3:59**
